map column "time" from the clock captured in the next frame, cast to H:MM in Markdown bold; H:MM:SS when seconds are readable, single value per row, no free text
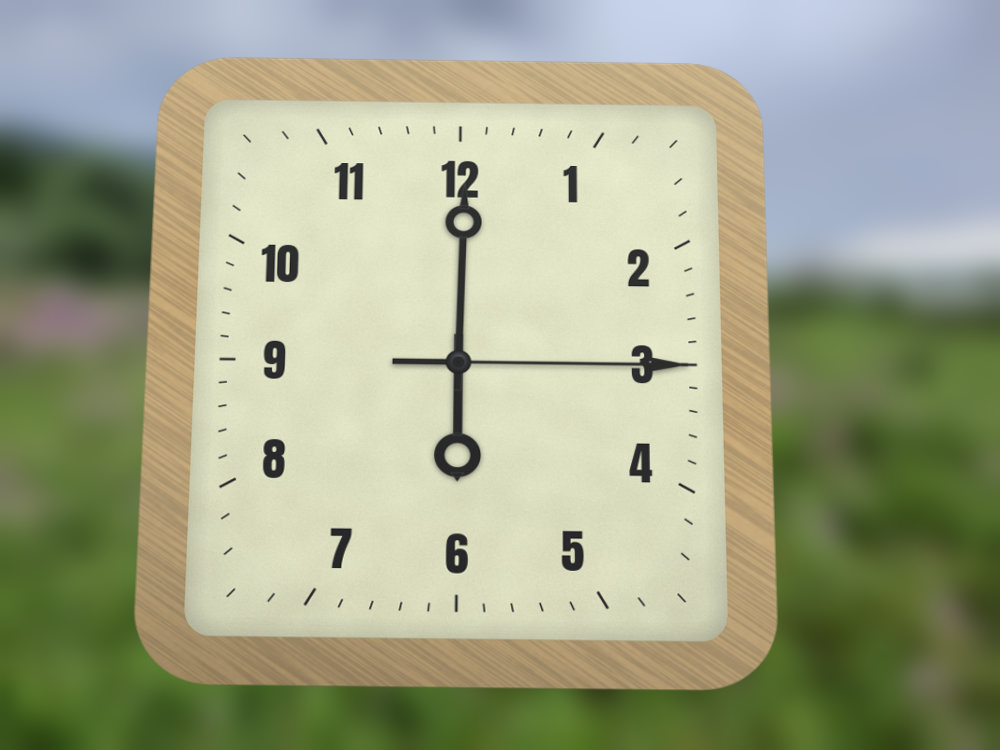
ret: **6:00:15**
